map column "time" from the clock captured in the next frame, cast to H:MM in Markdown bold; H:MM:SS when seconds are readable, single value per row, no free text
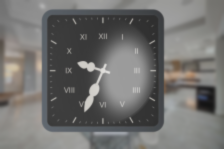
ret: **9:34**
